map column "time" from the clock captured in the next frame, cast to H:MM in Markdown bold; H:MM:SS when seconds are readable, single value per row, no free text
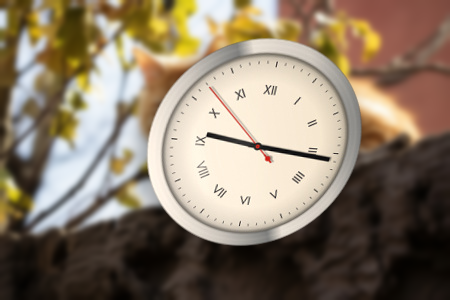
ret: **9:15:52**
